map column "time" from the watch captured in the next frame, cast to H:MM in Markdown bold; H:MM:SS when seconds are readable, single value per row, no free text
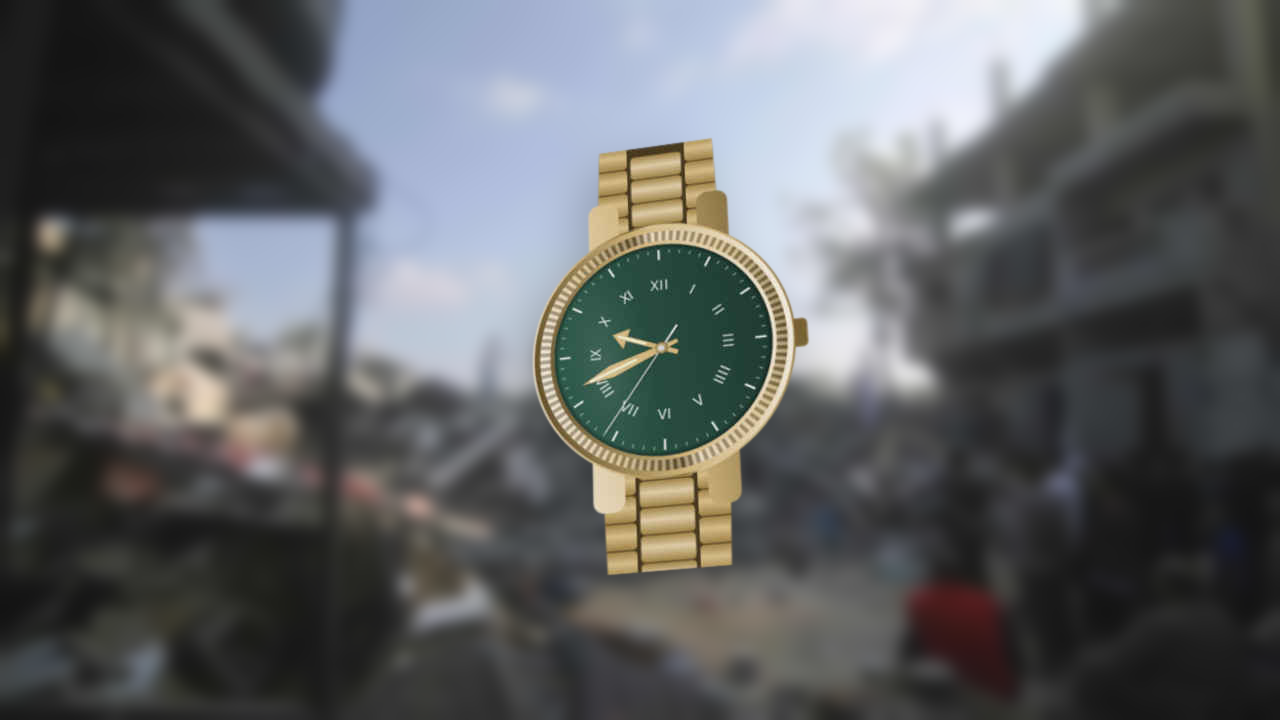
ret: **9:41:36**
